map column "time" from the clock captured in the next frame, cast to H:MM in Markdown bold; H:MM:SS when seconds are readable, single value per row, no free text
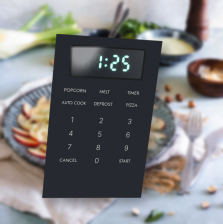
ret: **1:25**
